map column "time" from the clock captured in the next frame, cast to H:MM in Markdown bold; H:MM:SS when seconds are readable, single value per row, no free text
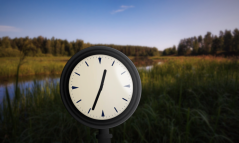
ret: **12:34**
